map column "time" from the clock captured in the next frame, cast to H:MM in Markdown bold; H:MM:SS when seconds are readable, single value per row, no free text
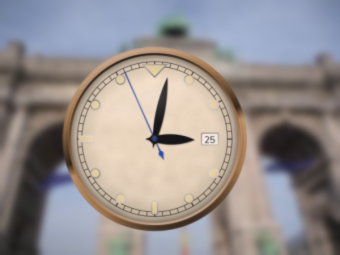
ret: **3:01:56**
